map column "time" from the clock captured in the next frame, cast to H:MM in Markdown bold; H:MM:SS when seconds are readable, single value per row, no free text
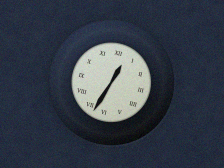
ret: **12:33**
